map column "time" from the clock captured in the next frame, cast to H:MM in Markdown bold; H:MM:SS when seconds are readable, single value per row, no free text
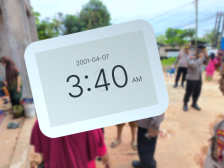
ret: **3:40**
